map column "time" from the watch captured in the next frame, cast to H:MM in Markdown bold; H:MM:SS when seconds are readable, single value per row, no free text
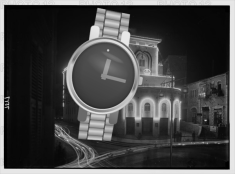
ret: **12:16**
